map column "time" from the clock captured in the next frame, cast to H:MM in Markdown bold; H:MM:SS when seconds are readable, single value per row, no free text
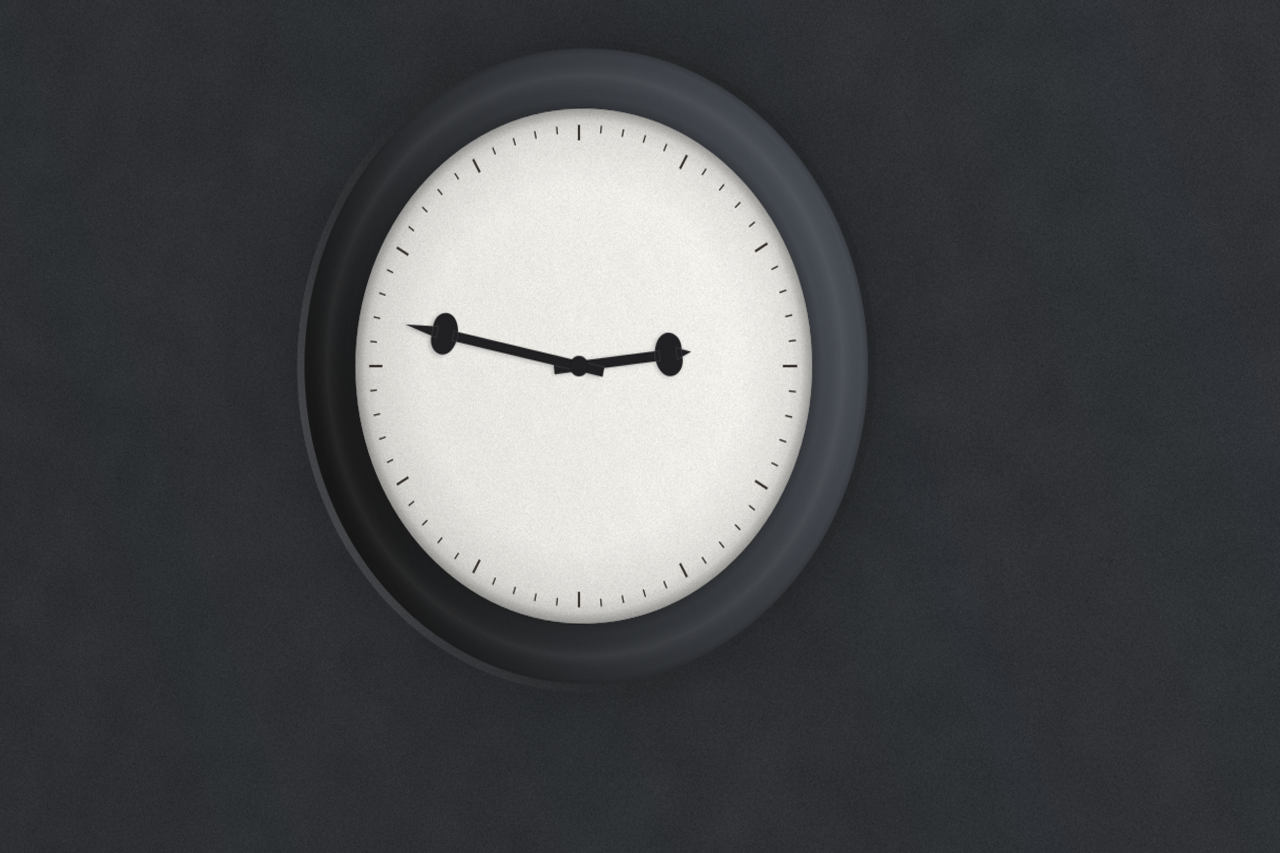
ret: **2:47**
